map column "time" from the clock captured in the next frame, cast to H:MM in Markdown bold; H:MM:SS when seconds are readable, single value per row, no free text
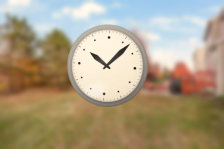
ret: **10:07**
